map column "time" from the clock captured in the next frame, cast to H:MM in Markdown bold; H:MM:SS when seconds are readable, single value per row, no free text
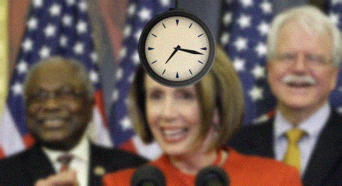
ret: **7:17**
